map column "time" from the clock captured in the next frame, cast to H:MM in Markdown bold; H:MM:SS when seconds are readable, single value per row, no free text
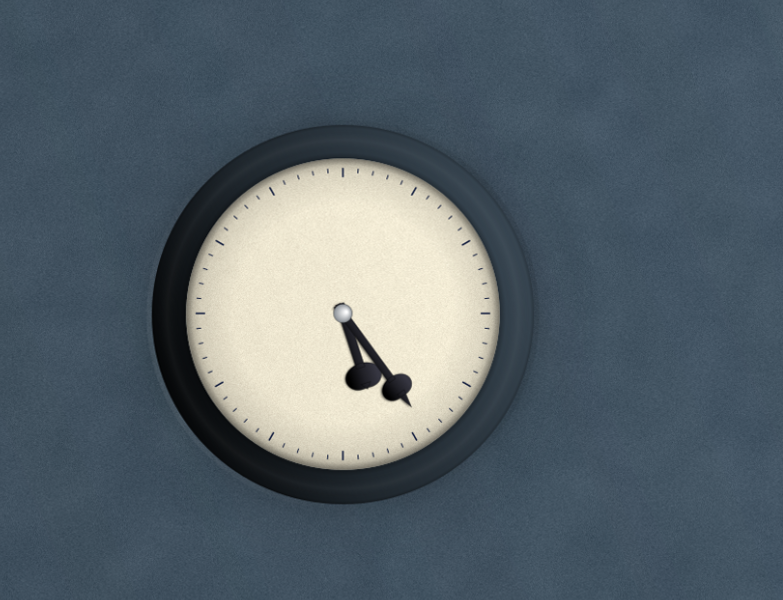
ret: **5:24**
